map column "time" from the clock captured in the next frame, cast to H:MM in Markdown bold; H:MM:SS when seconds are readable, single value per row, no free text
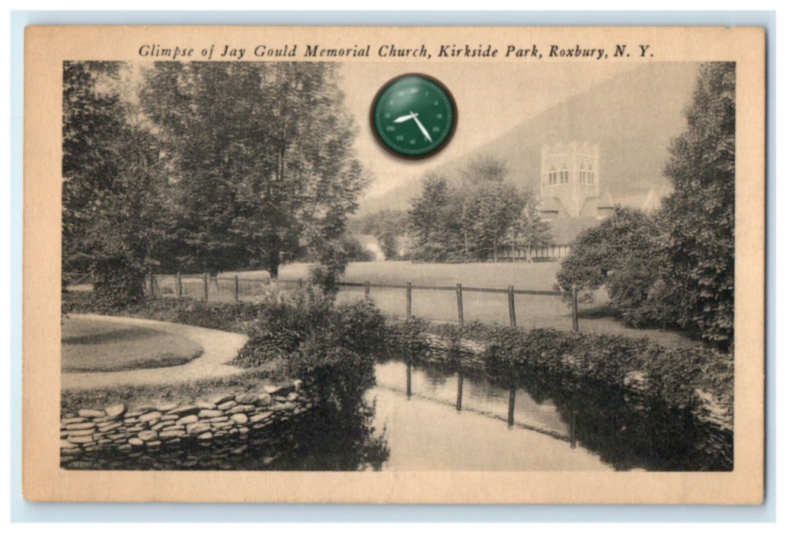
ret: **8:24**
